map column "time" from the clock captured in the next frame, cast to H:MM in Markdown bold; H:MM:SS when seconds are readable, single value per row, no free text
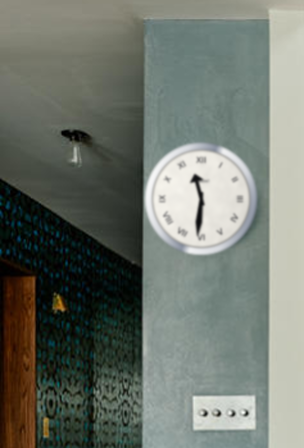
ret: **11:31**
